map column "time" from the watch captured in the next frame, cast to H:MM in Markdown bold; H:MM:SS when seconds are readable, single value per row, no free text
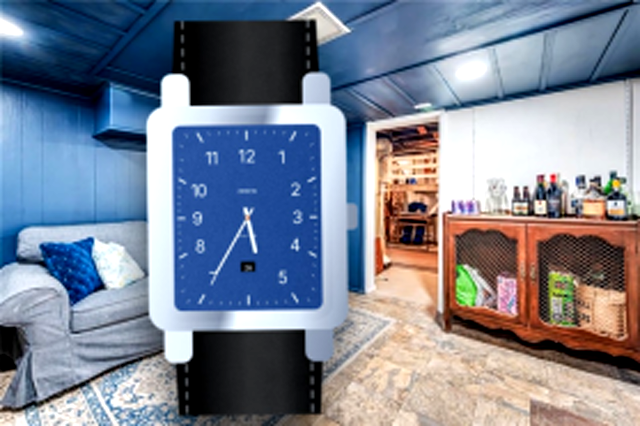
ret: **5:35**
